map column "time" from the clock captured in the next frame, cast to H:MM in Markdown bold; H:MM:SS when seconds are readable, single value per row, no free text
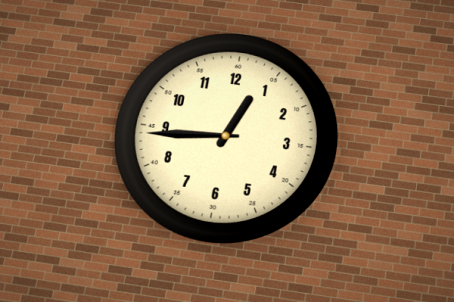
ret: **12:44**
